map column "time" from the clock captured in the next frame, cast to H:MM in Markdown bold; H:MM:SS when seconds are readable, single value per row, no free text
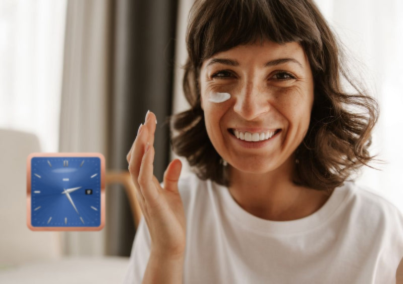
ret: **2:25**
